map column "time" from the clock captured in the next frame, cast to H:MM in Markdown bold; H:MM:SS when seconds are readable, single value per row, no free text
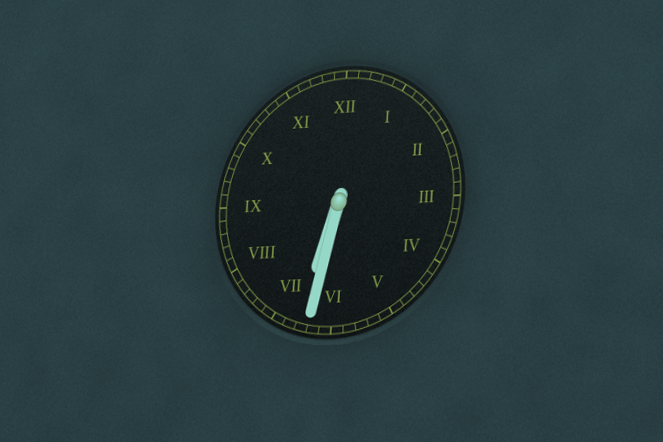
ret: **6:32**
